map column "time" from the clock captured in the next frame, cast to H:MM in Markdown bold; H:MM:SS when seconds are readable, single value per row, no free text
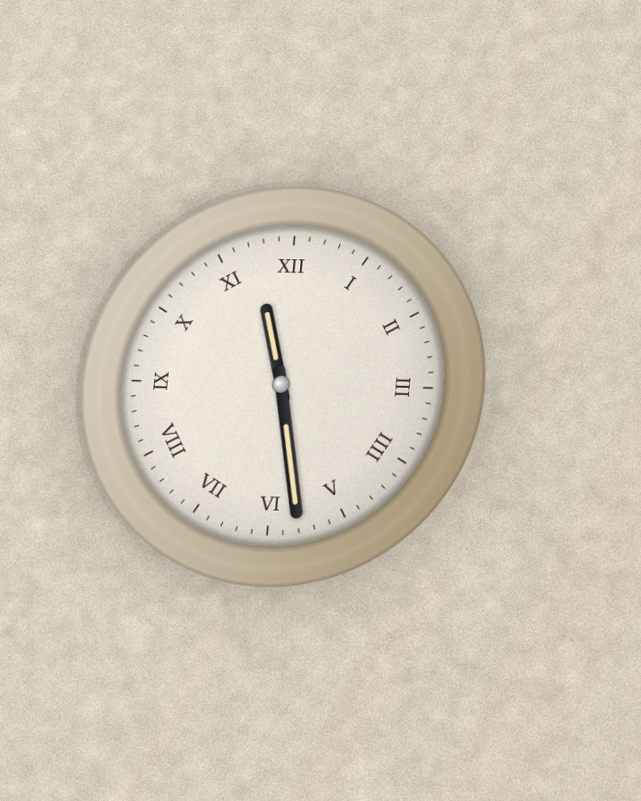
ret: **11:28**
